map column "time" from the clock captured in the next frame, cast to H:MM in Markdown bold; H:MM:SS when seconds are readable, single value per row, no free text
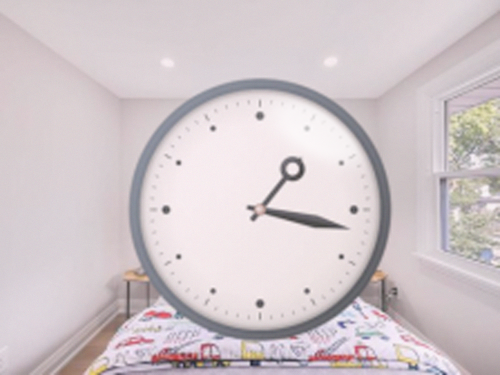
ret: **1:17**
